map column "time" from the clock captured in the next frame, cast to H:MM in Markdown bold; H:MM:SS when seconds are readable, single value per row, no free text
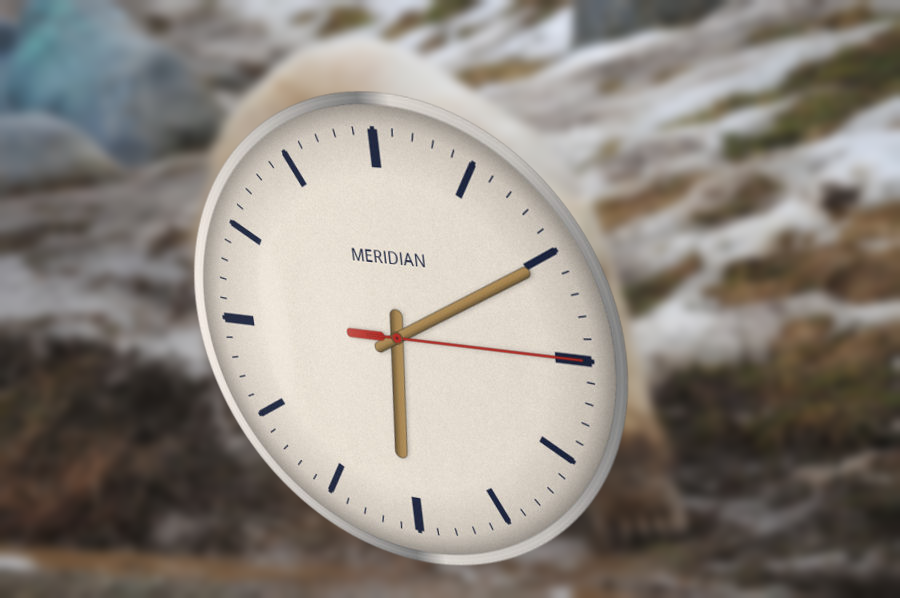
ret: **6:10:15**
